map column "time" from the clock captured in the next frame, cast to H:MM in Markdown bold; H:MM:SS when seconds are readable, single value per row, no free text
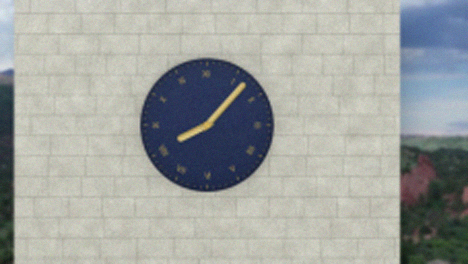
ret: **8:07**
